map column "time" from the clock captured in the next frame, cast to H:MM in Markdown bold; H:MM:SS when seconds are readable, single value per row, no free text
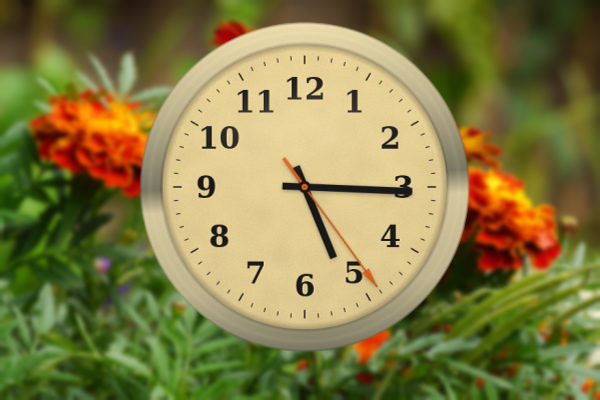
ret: **5:15:24**
